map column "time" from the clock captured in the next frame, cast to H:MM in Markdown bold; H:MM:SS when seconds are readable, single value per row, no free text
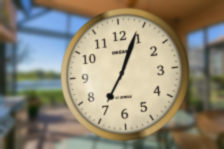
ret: **7:04**
